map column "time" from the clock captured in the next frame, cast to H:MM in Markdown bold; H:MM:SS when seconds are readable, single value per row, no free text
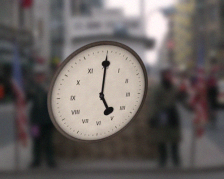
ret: **5:00**
